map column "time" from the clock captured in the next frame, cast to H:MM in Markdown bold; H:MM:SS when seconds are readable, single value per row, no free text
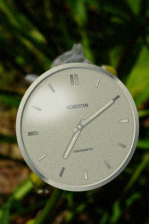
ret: **7:10**
